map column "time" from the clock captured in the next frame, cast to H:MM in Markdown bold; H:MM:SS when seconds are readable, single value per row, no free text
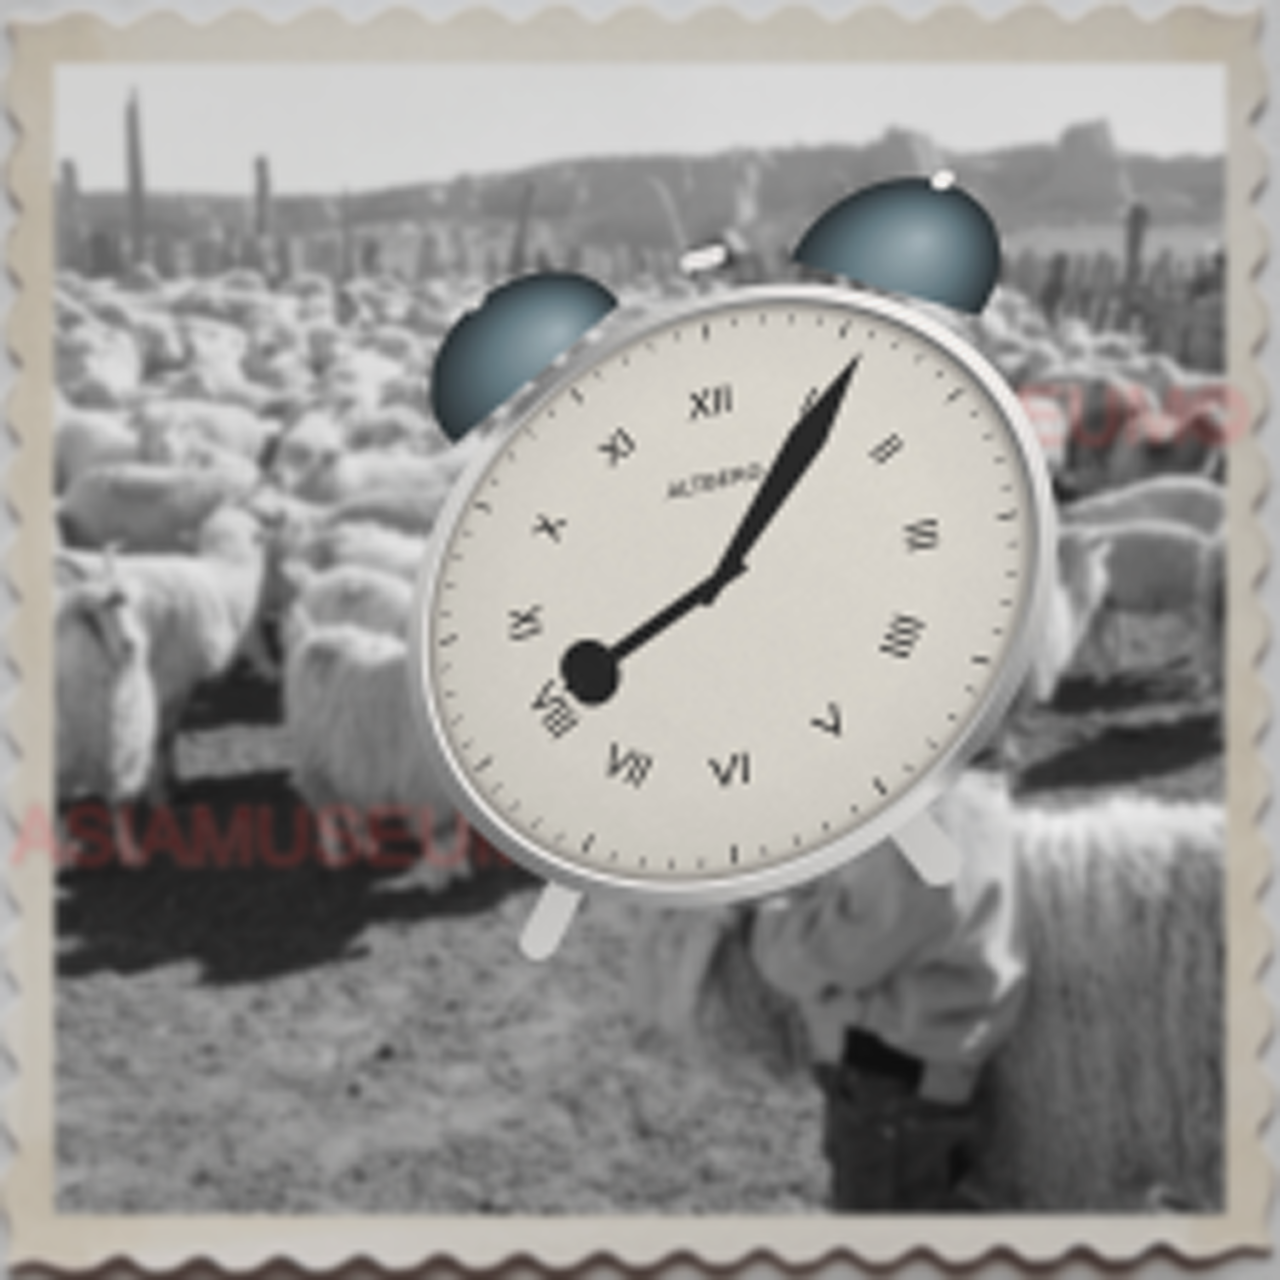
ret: **8:06**
